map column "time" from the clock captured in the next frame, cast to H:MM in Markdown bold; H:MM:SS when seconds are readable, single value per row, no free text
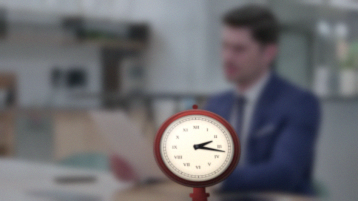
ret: **2:17**
